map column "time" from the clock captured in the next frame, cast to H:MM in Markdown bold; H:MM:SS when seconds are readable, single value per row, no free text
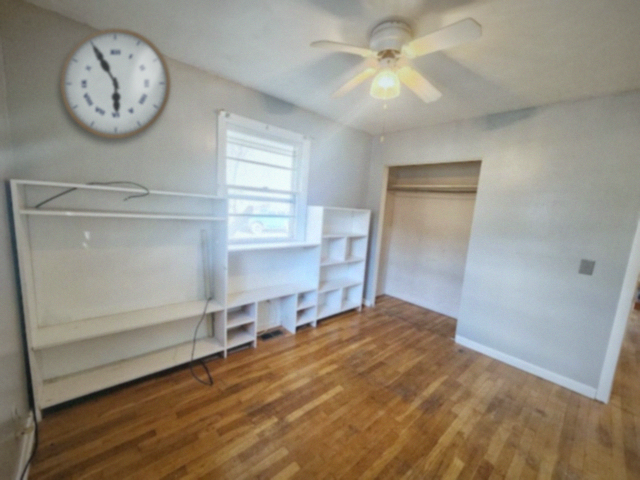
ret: **5:55**
